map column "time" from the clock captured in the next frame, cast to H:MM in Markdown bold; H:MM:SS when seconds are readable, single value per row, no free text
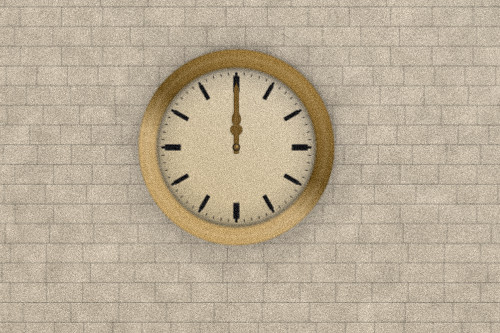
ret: **12:00**
